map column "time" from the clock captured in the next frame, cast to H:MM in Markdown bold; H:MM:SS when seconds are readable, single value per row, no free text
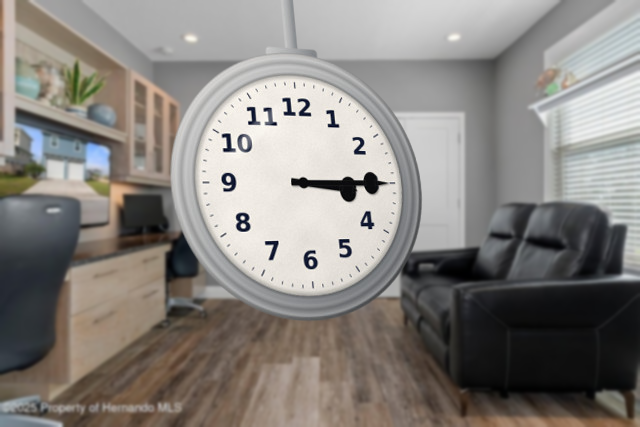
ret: **3:15**
